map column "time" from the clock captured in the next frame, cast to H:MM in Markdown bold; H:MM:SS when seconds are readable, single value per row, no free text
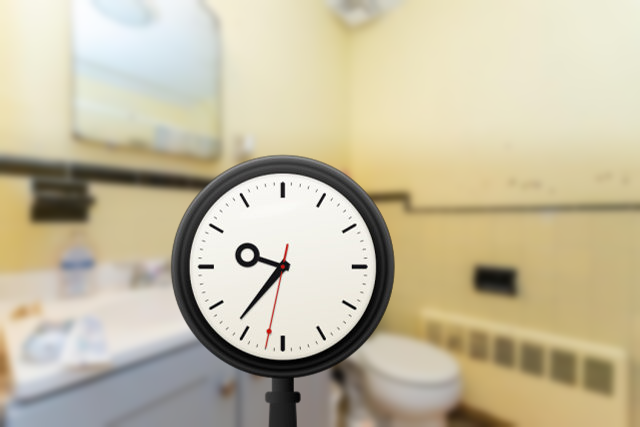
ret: **9:36:32**
